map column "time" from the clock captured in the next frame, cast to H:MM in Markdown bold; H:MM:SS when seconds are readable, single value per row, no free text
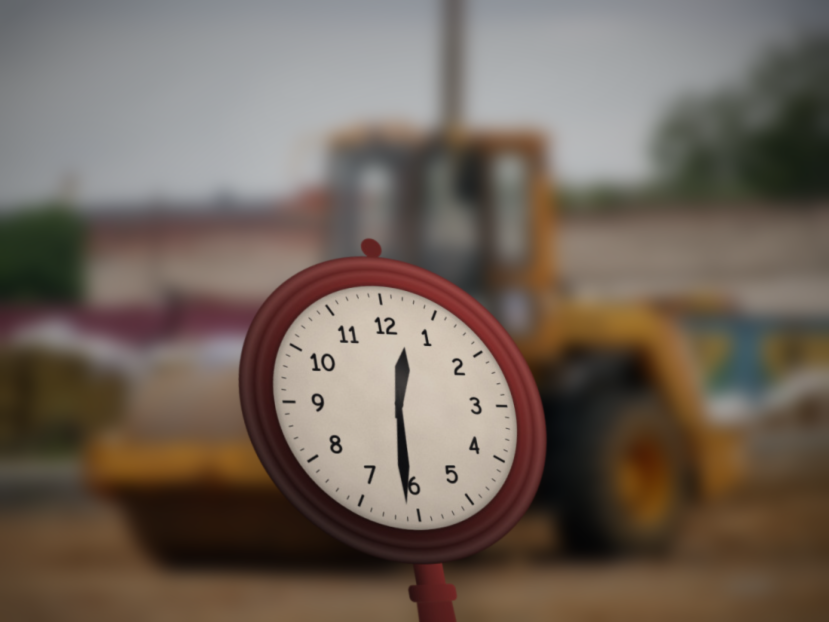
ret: **12:31**
